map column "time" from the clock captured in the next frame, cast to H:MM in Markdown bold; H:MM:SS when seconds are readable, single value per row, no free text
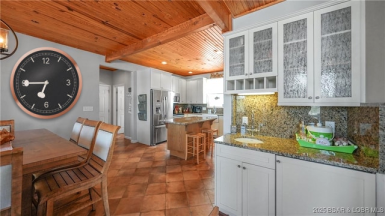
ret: **6:45**
